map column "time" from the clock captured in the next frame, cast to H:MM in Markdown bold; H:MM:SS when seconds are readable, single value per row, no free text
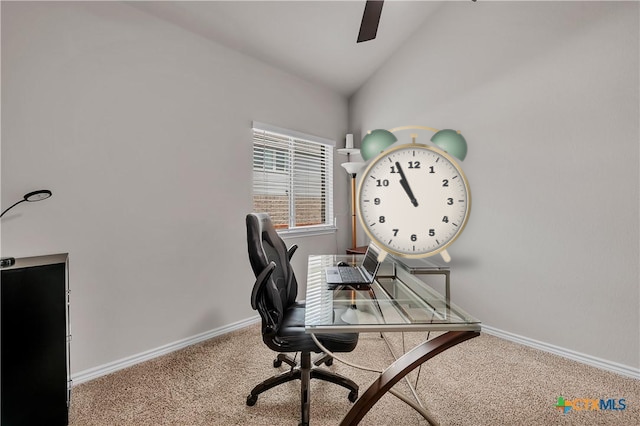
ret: **10:56**
